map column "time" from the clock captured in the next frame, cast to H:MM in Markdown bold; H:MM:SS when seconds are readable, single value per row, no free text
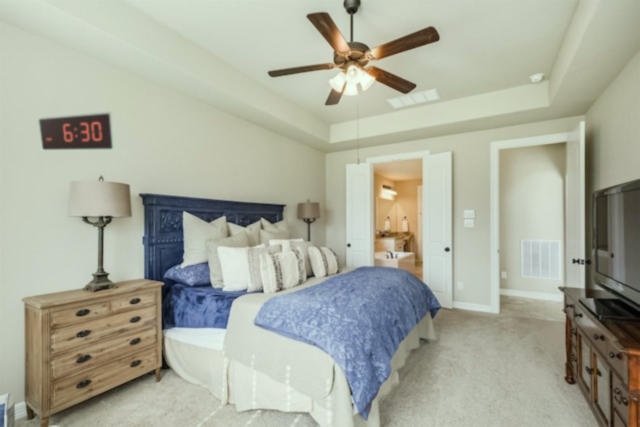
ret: **6:30**
